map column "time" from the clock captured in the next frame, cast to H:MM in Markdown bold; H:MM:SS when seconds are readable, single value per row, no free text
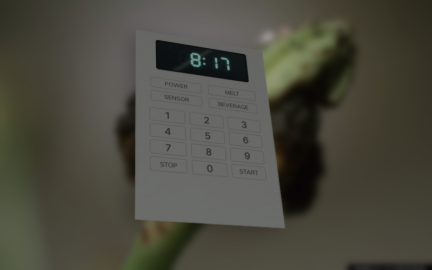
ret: **8:17**
